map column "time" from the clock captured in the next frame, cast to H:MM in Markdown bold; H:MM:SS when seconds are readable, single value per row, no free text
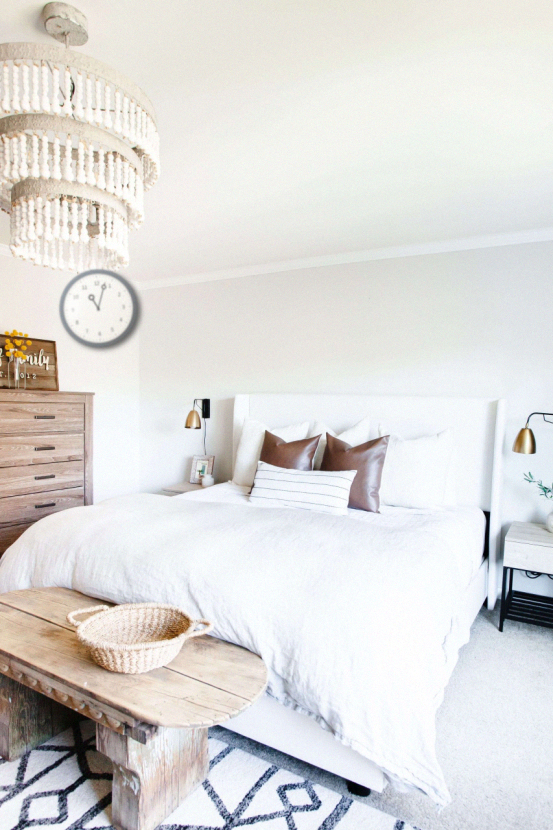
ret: **11:03**
